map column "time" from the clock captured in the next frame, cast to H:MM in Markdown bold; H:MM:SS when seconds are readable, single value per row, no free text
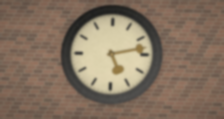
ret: **5:13**
